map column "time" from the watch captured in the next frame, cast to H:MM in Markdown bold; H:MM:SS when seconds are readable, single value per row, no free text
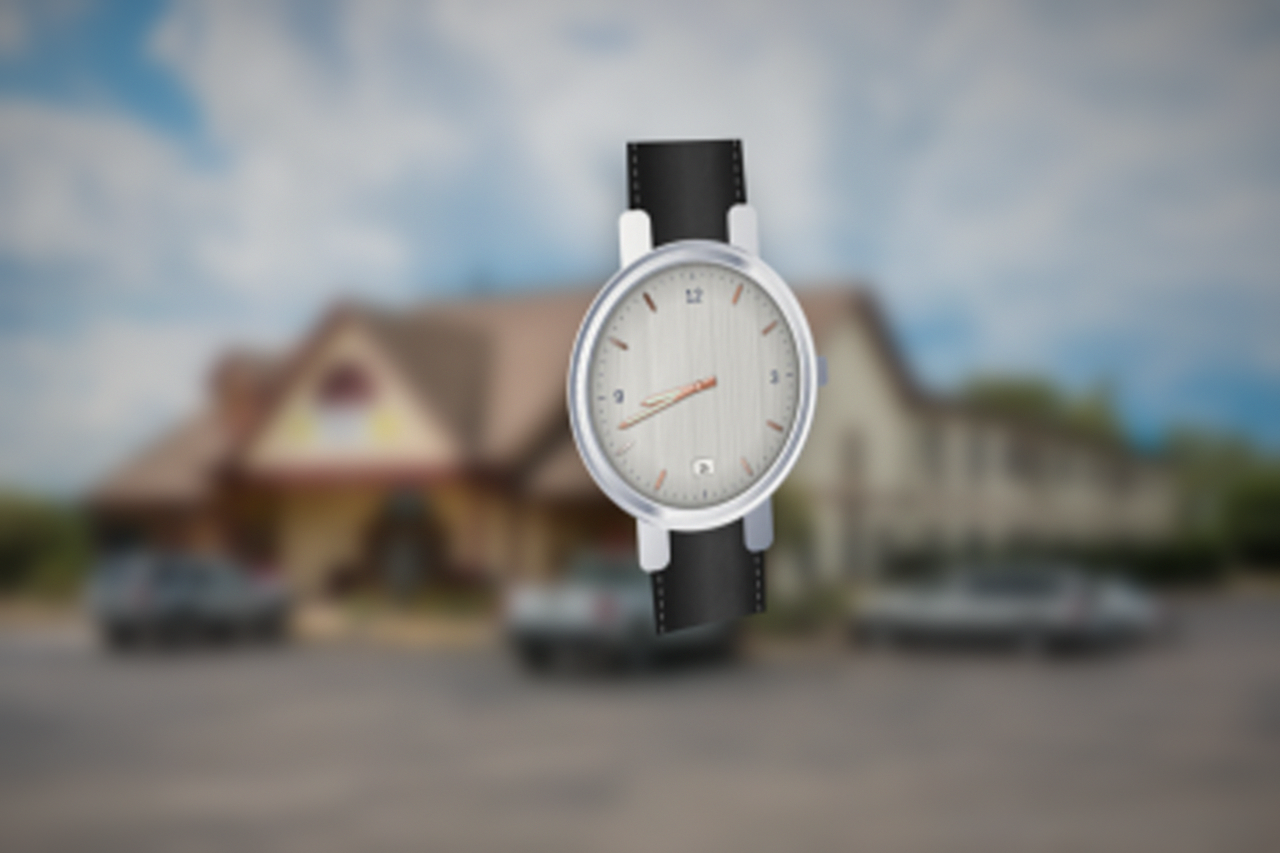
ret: **8:42**
